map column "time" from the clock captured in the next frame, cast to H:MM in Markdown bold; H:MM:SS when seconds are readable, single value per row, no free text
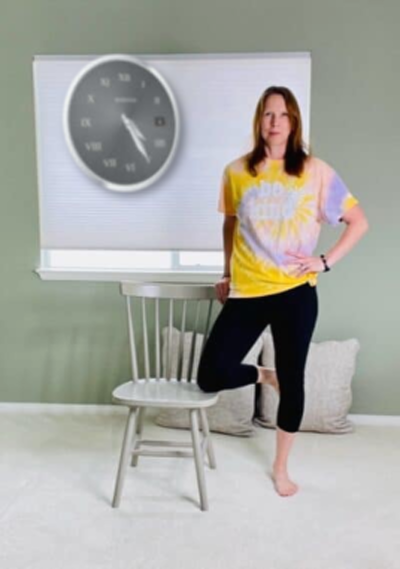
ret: **4:25**
